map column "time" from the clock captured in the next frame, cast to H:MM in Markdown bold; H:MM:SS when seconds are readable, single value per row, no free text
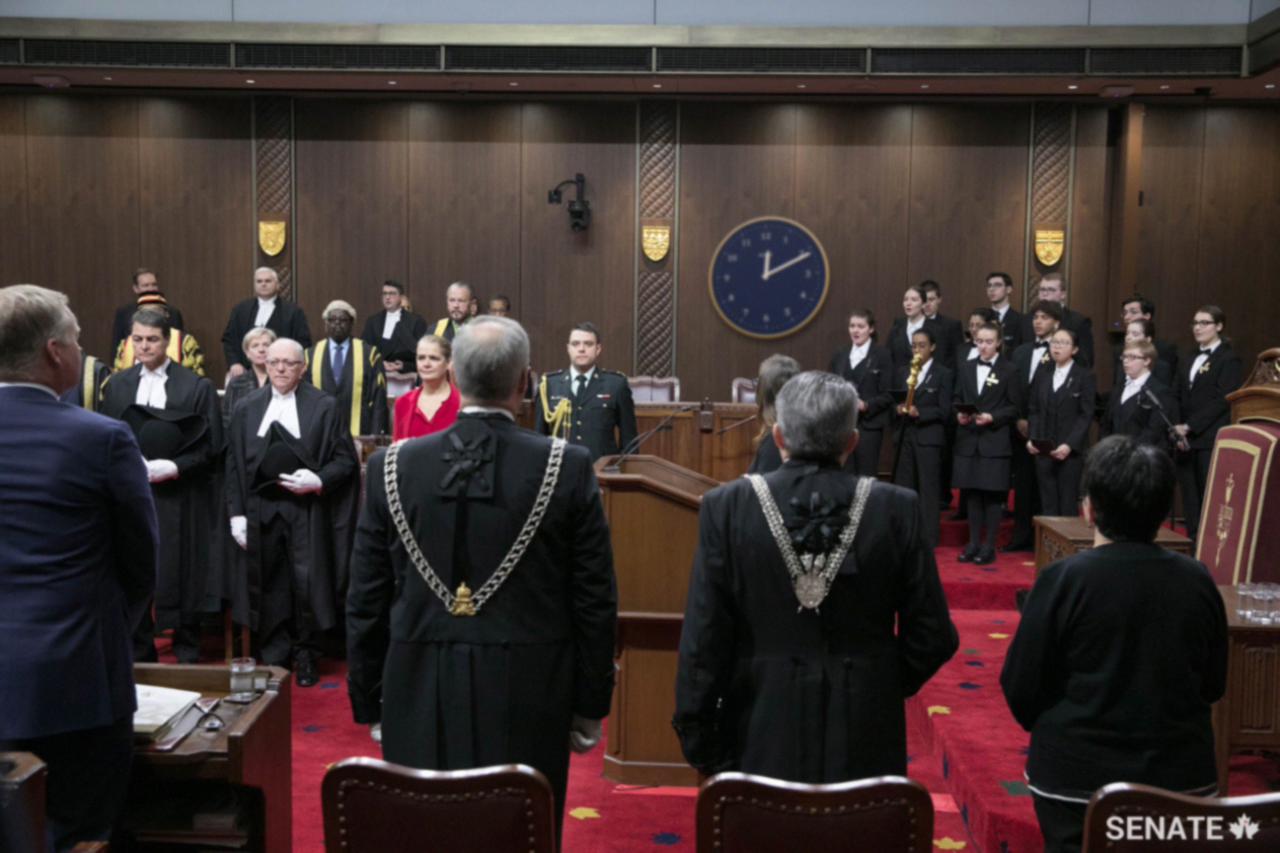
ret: **12:11**
